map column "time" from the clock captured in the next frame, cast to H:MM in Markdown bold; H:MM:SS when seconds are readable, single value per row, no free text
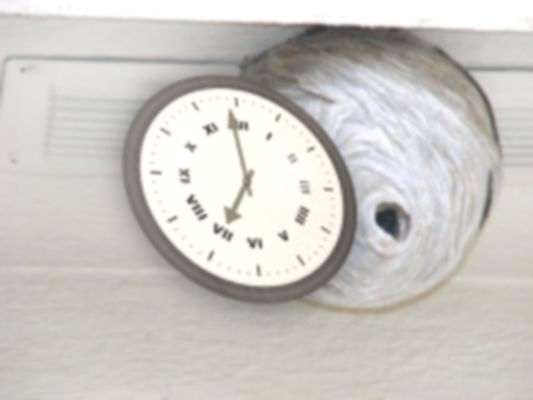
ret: **6:59**
